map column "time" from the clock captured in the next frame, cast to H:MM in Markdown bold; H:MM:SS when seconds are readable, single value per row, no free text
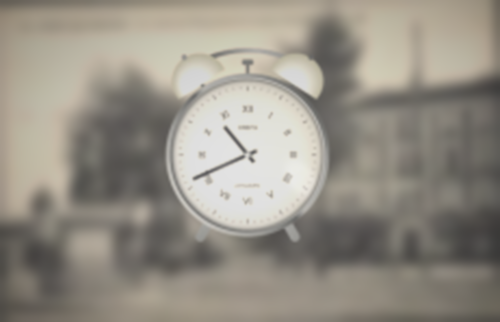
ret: **10:41**
